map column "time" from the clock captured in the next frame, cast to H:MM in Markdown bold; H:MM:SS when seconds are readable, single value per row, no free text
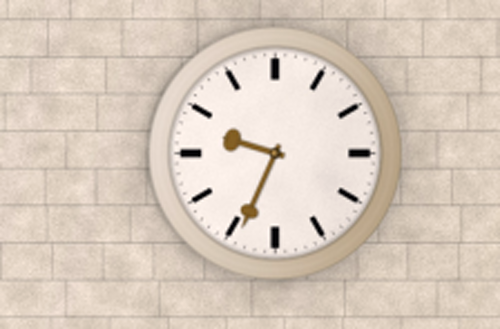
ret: **9:34**
